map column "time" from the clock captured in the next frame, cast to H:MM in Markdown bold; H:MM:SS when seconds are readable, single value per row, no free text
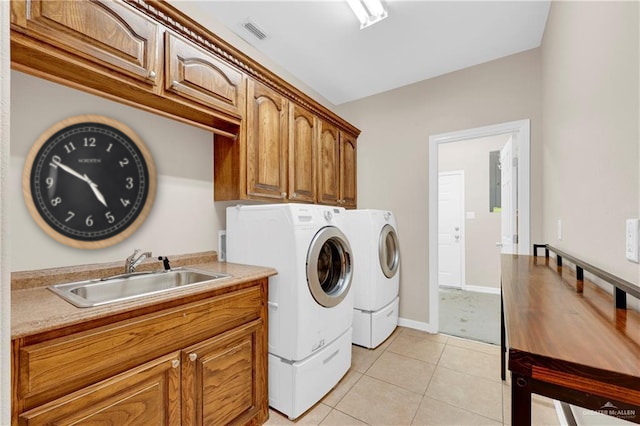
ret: **4:50**
